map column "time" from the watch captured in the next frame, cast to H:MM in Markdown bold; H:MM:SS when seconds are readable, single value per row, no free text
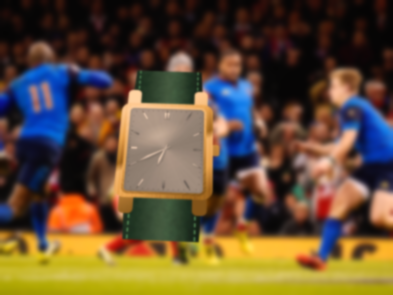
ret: **6:40**
